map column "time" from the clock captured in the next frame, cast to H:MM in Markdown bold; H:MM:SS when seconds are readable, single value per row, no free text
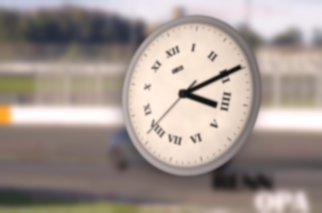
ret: **4:14:41**
